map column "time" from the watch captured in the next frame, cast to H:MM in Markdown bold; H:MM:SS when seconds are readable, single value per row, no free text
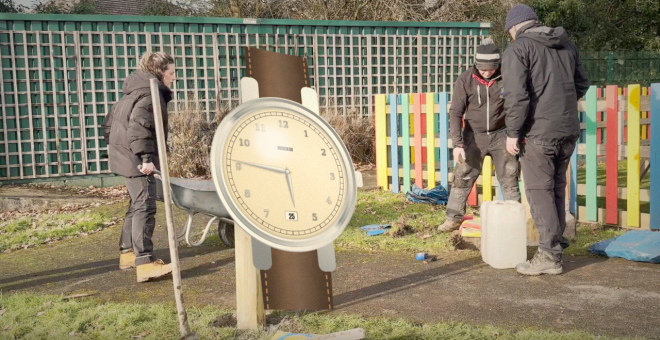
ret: **5:46**
